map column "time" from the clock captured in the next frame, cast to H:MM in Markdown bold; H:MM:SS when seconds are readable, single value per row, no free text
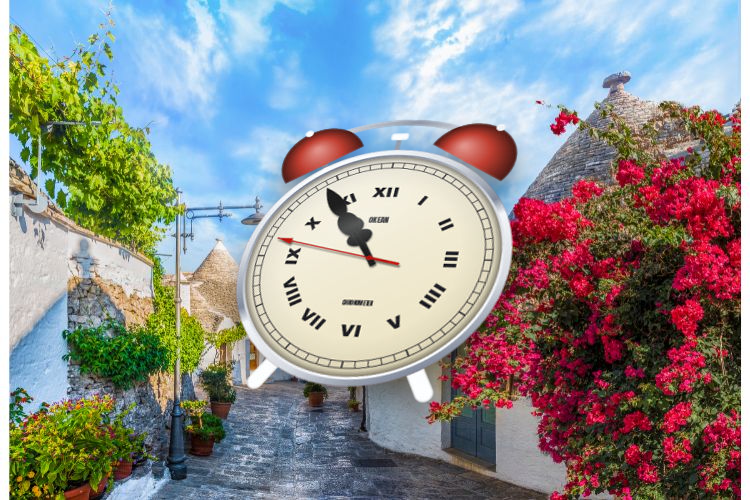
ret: **10:53:47**
